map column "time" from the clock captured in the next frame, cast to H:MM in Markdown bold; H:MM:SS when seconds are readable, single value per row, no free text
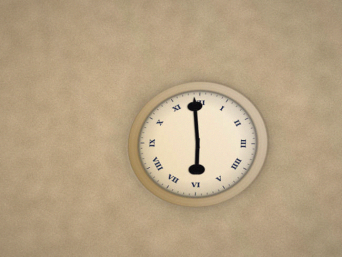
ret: **5:59**
